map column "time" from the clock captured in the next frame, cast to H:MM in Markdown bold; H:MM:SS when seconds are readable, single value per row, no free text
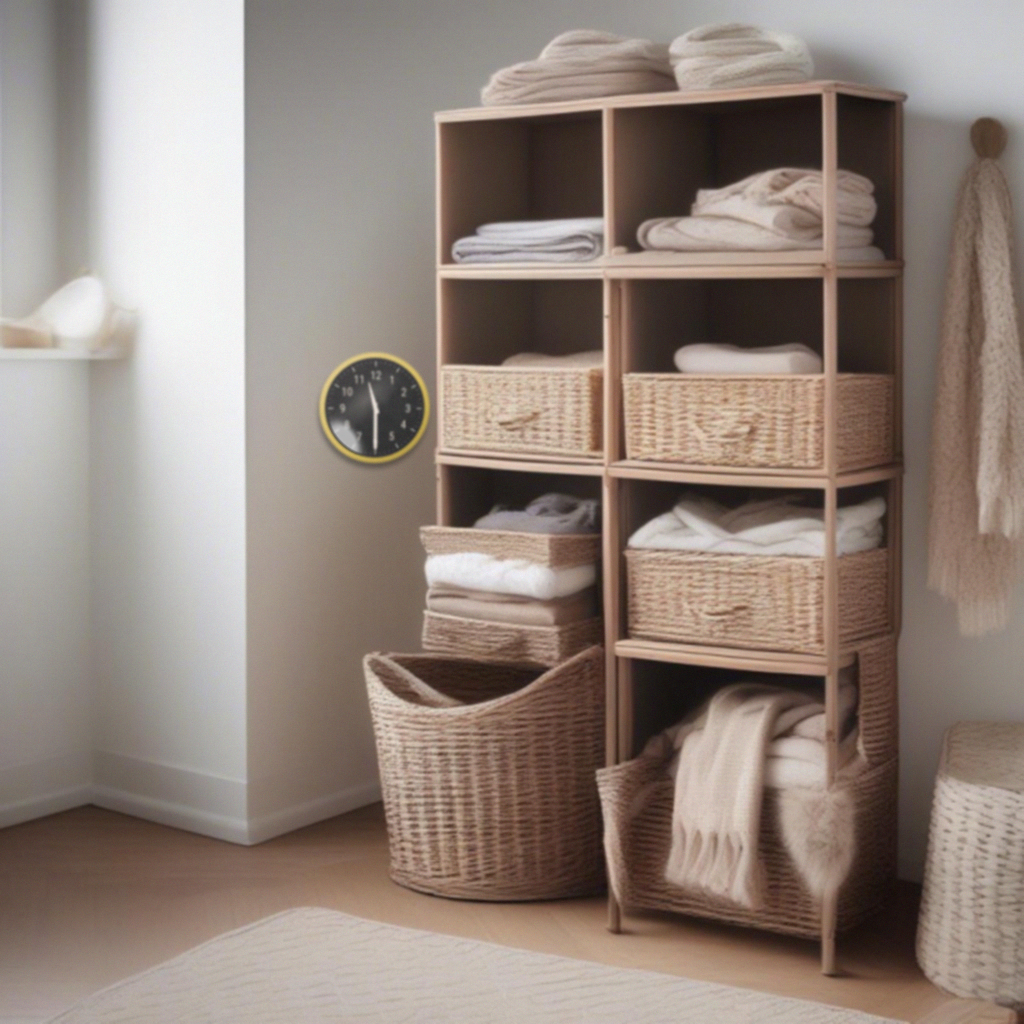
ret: **11:30**
